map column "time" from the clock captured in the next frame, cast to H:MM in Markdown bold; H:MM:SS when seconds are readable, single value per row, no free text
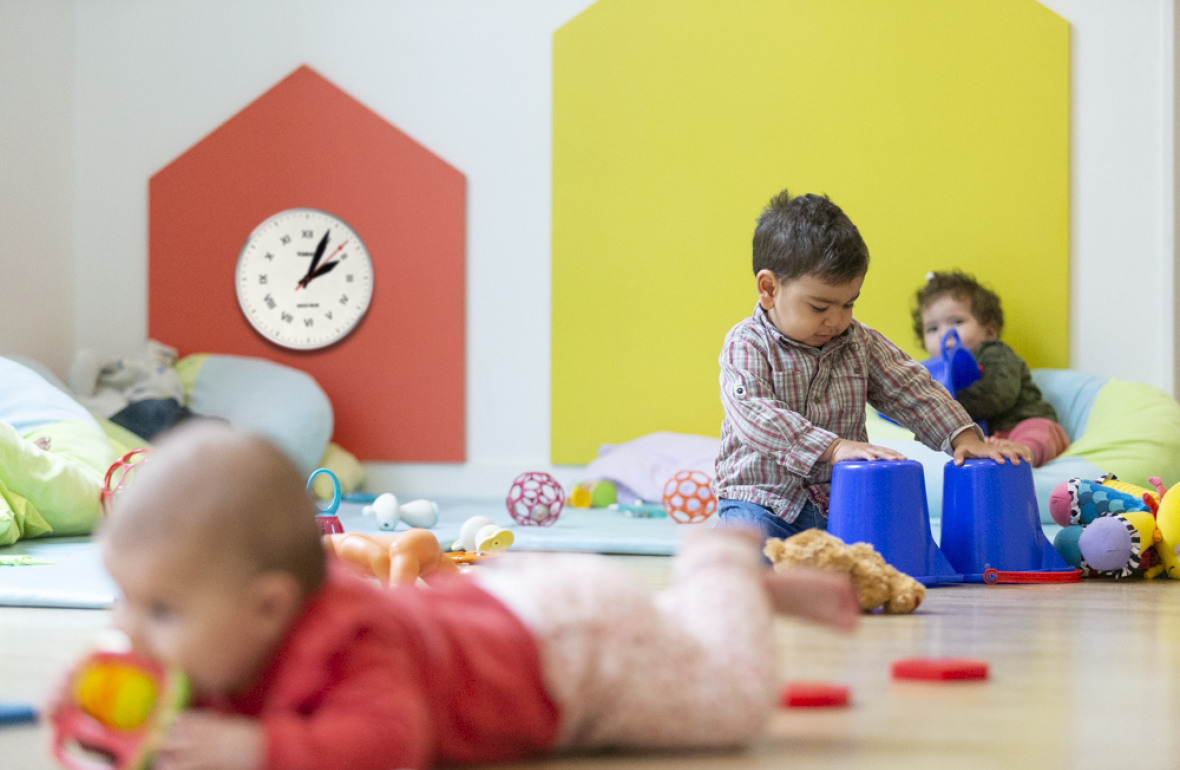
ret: **2:04:08**
